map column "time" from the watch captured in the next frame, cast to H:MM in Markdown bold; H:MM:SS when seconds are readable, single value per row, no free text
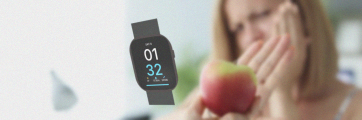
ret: **1:32**
